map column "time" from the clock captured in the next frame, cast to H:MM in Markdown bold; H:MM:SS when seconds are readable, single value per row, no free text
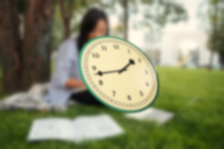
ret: **1:43**
